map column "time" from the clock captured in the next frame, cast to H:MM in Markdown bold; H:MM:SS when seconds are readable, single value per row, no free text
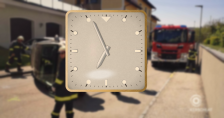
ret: **6:56**
